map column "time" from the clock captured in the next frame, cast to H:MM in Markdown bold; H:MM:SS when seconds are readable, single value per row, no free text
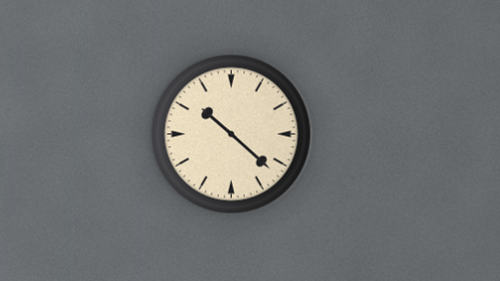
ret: **10:22**
